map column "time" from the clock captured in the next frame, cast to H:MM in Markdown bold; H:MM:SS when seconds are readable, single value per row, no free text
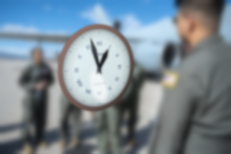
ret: **12:57**
